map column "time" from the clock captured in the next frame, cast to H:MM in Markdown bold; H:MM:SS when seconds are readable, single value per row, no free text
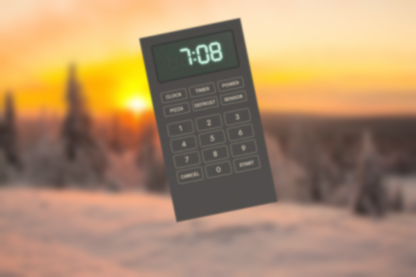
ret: **7:08**
